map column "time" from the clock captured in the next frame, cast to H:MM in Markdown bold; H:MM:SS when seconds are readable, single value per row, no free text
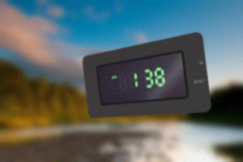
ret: **1:38**
